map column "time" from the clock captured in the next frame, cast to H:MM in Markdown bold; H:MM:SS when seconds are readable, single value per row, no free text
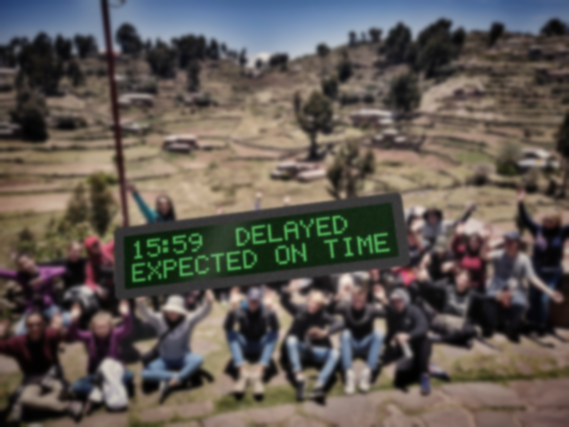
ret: **15:59**
